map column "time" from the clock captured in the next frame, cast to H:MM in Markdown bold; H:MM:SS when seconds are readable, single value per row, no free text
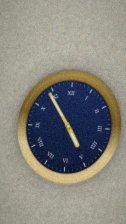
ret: **4:54**
